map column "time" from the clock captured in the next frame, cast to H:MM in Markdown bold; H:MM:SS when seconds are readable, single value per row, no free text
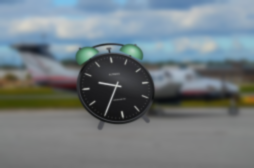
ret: **9:35**
